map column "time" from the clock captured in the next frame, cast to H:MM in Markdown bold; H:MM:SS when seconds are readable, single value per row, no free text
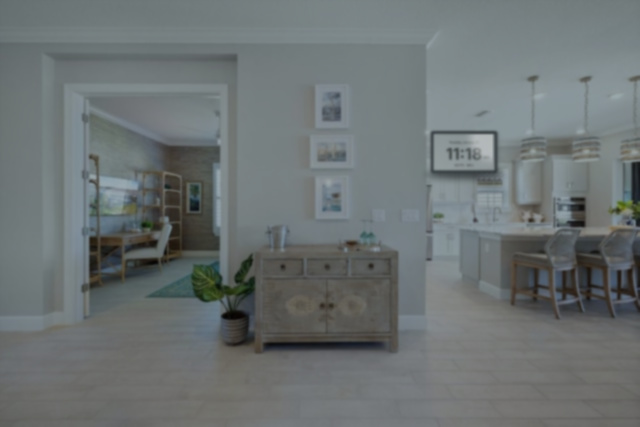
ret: **11:18**
